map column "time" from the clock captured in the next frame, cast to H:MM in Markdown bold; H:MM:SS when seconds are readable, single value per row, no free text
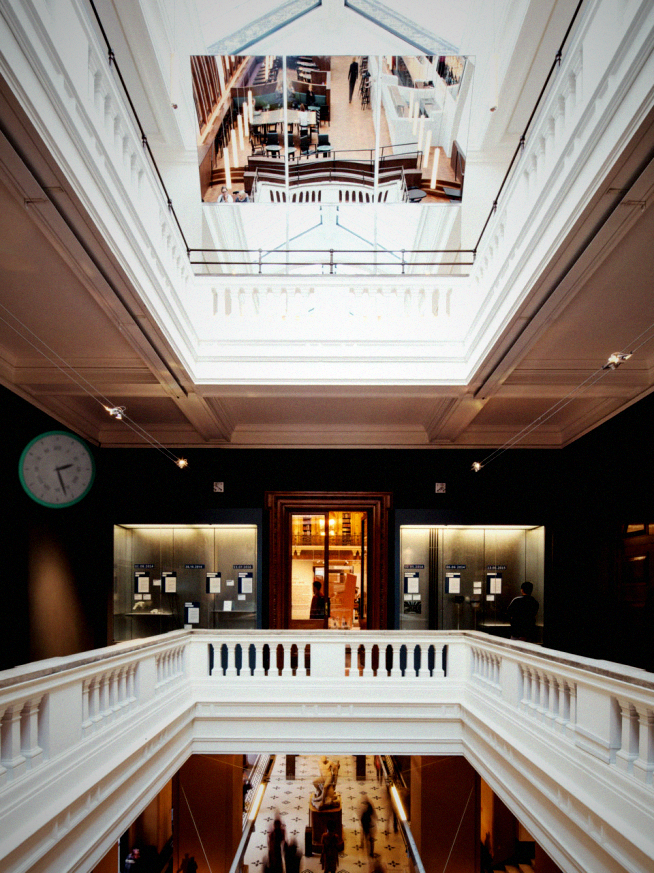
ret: **2:27**
